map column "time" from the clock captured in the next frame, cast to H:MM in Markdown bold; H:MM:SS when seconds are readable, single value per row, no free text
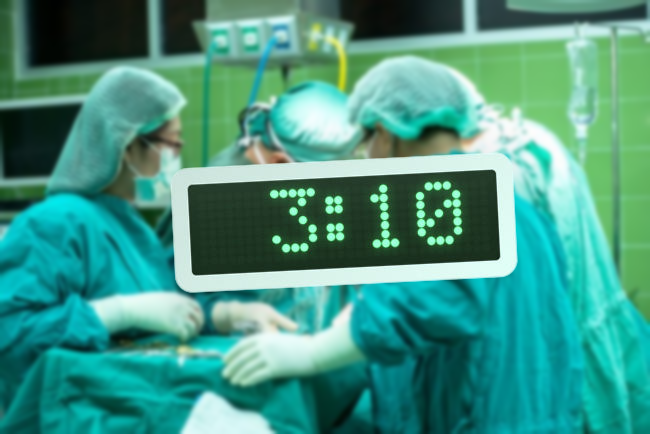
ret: **3:10**
